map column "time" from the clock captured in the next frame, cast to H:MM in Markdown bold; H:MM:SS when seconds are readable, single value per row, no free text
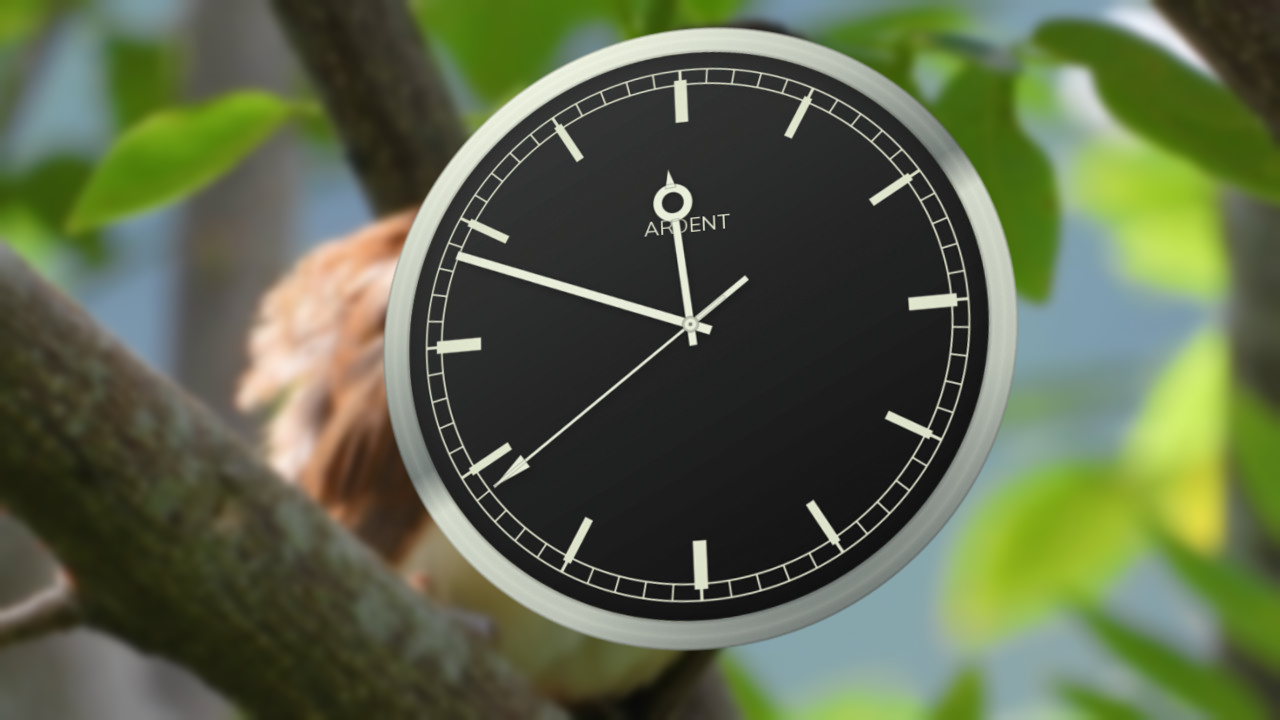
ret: **11:48:39**
